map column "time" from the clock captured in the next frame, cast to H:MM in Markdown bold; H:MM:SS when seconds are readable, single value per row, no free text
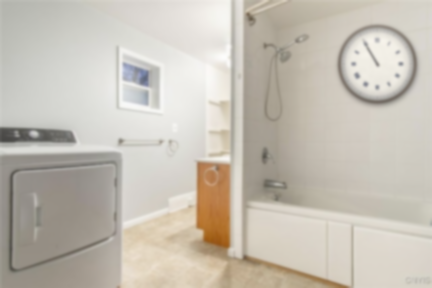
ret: **10:55**
